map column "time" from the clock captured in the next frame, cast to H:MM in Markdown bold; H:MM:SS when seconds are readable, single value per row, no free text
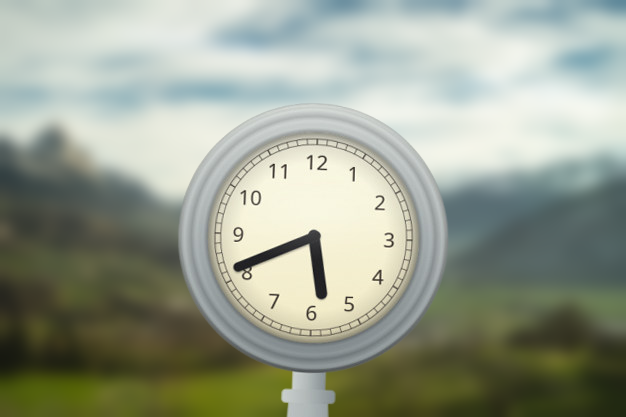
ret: **5:41**
